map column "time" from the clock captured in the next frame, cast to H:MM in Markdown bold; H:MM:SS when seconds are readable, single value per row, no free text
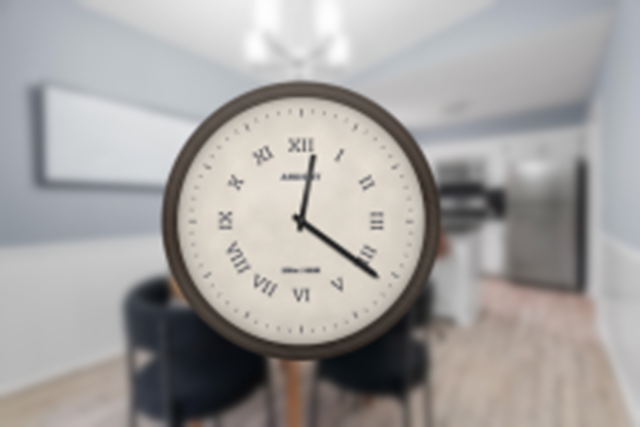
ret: **12:21**
